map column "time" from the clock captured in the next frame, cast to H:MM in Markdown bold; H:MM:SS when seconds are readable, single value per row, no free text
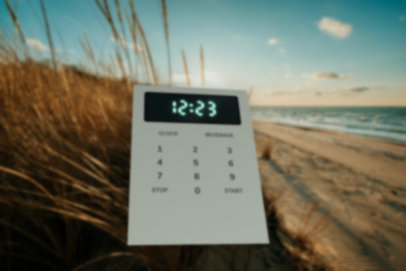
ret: **12:23**
